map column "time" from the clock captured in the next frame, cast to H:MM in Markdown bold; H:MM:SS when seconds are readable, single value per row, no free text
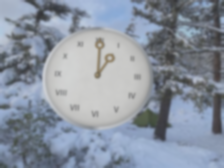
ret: **1:00**
